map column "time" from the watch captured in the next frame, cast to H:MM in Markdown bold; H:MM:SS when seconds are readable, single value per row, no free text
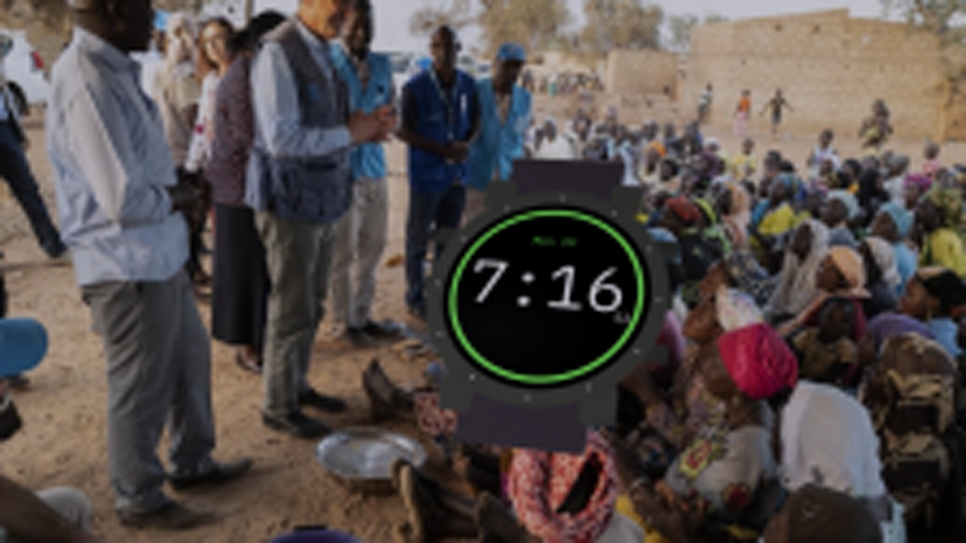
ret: **7:16**
